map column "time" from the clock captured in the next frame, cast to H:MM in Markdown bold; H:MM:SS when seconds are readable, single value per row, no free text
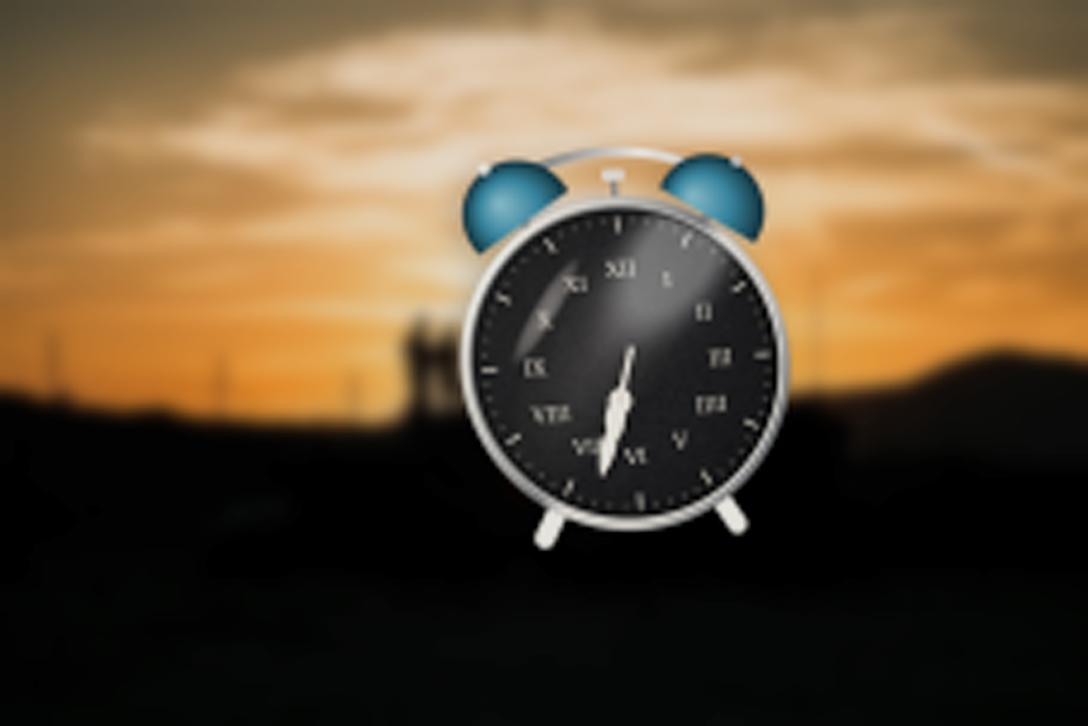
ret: **6:33**
